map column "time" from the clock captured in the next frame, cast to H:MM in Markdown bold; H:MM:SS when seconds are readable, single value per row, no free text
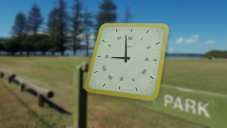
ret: **8:58**
